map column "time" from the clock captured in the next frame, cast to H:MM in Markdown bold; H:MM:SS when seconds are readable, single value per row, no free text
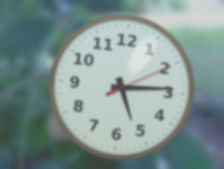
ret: **5:14:10**
